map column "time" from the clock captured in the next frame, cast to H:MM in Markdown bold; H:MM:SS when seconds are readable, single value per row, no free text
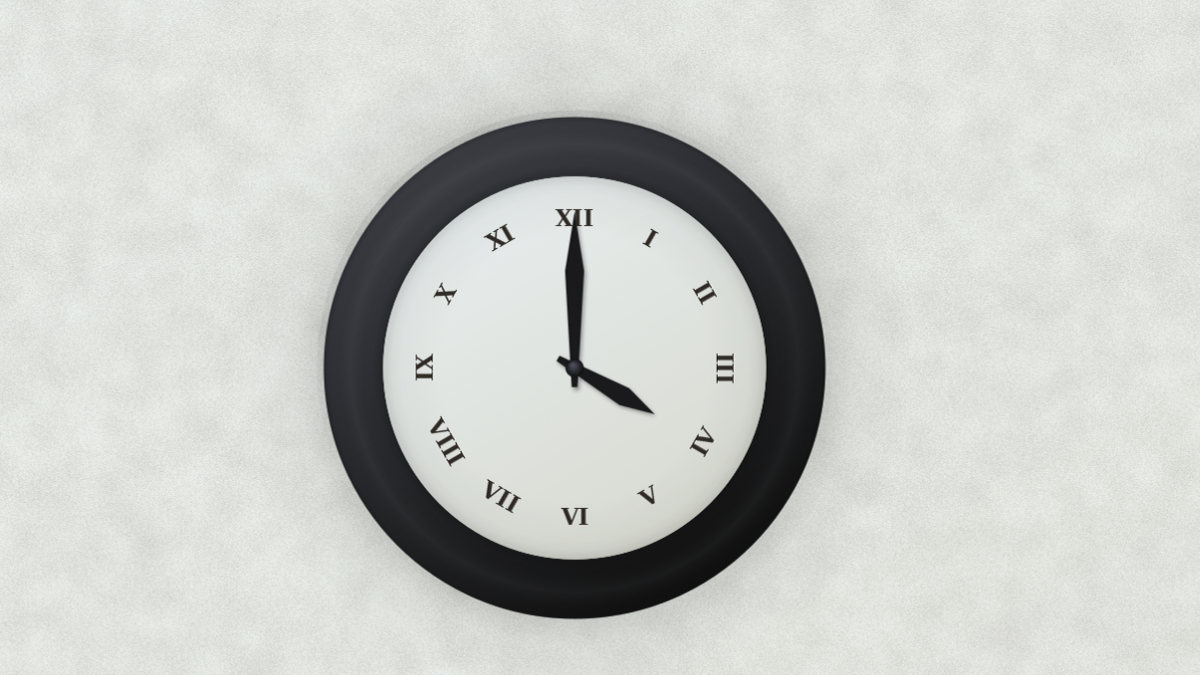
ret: **4:00**
